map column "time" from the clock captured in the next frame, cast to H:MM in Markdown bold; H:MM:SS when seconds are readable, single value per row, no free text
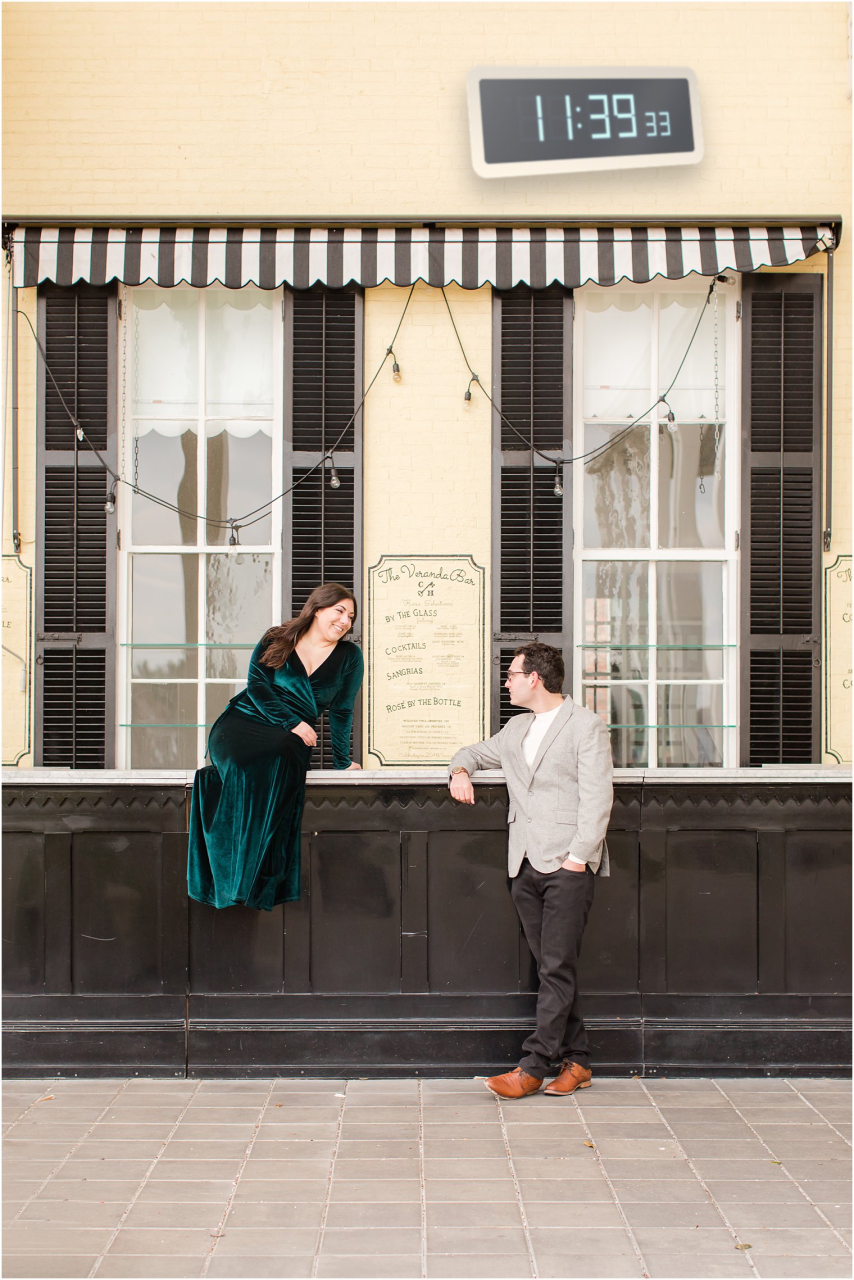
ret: **11:39:33**
